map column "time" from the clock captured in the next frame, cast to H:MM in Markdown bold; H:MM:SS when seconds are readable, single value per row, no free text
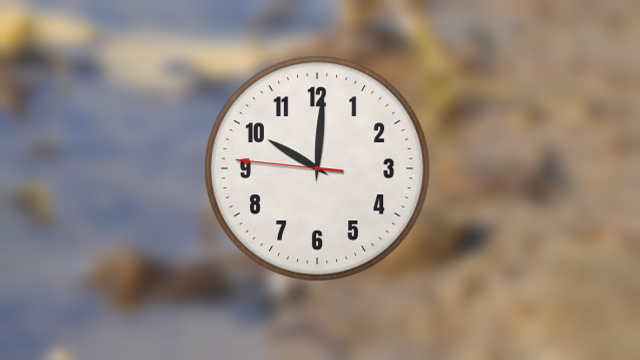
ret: **10:00:46**
